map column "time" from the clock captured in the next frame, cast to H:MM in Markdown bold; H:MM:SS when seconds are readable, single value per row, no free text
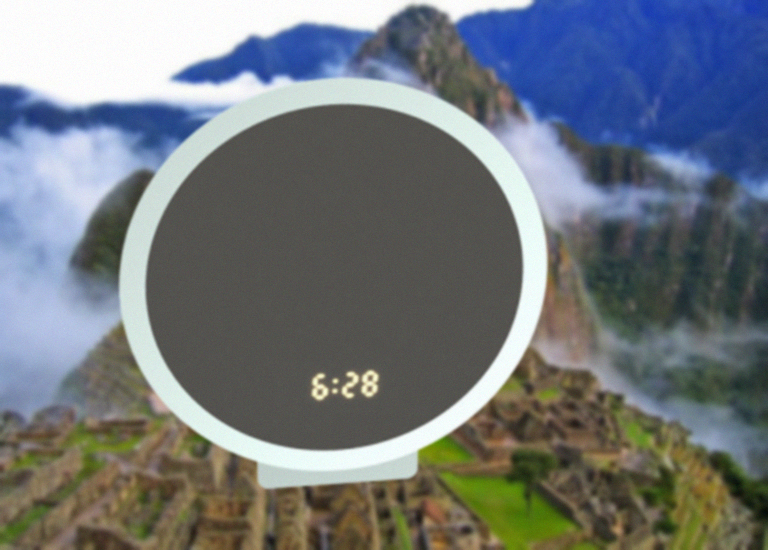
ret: **6:28**
